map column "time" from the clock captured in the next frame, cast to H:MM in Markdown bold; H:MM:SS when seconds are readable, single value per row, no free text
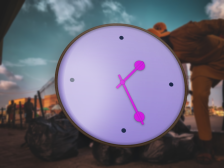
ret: **1:26**
